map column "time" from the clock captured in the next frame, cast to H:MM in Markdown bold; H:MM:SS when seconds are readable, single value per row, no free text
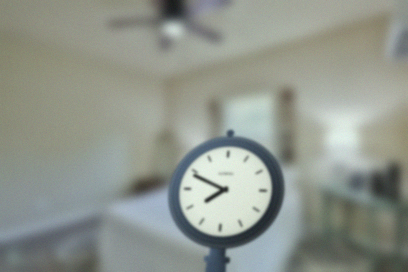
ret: **7:49**
